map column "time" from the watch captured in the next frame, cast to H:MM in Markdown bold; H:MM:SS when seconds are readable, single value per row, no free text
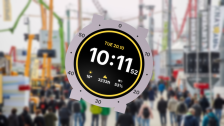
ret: **10:11**
